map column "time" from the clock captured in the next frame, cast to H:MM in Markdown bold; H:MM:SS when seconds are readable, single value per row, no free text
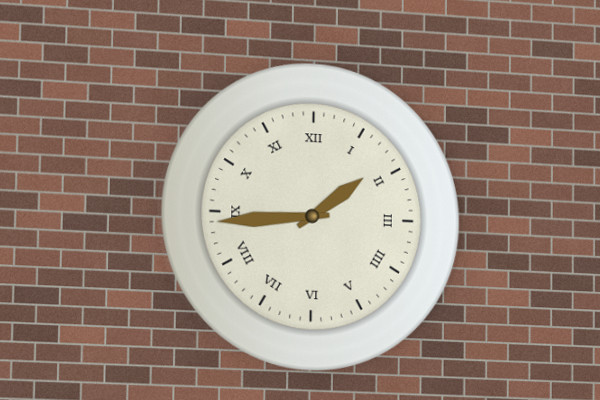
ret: **1:44**
